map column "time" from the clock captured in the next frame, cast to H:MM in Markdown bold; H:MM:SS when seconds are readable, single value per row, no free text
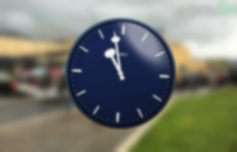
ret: **10:58**
